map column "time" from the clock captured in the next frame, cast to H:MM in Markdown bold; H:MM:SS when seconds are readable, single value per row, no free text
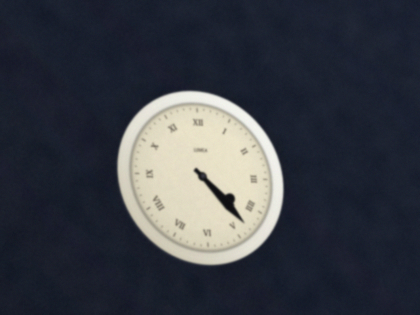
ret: **4:23**
